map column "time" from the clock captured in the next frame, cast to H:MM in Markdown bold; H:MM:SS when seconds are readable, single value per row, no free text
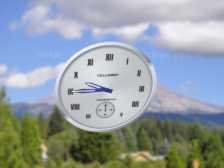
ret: **9:45**
